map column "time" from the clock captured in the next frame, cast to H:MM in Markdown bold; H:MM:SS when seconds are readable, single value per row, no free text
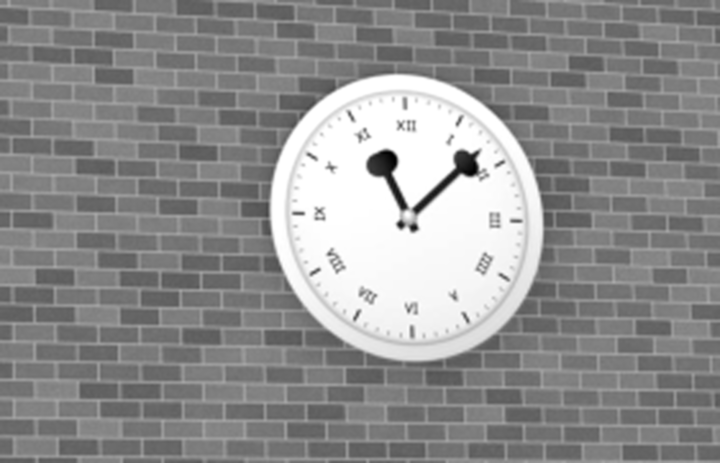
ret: **11:08**
